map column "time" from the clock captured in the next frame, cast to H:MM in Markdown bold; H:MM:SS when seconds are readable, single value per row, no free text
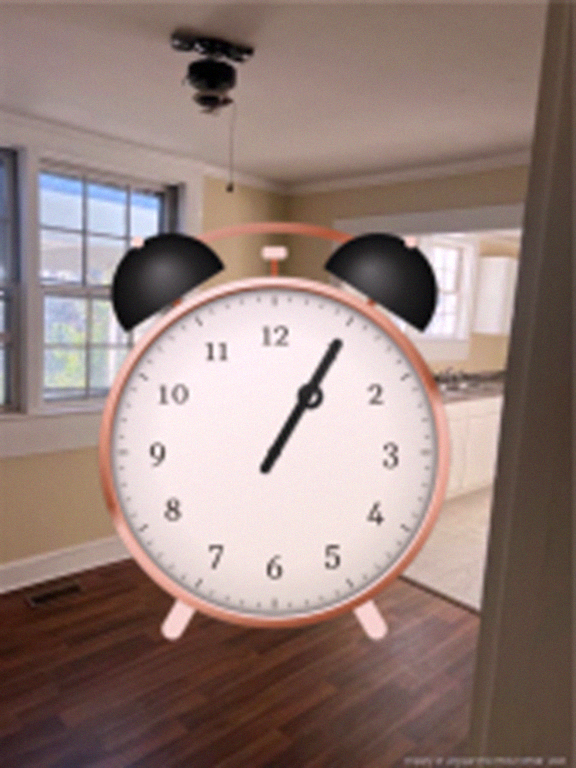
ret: **1:05**
